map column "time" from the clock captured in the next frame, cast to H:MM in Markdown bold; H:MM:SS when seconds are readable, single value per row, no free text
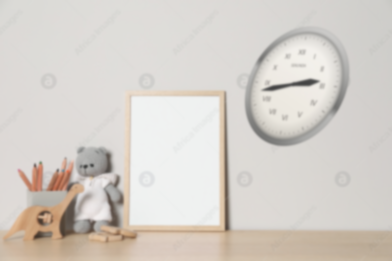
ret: **2:43**
